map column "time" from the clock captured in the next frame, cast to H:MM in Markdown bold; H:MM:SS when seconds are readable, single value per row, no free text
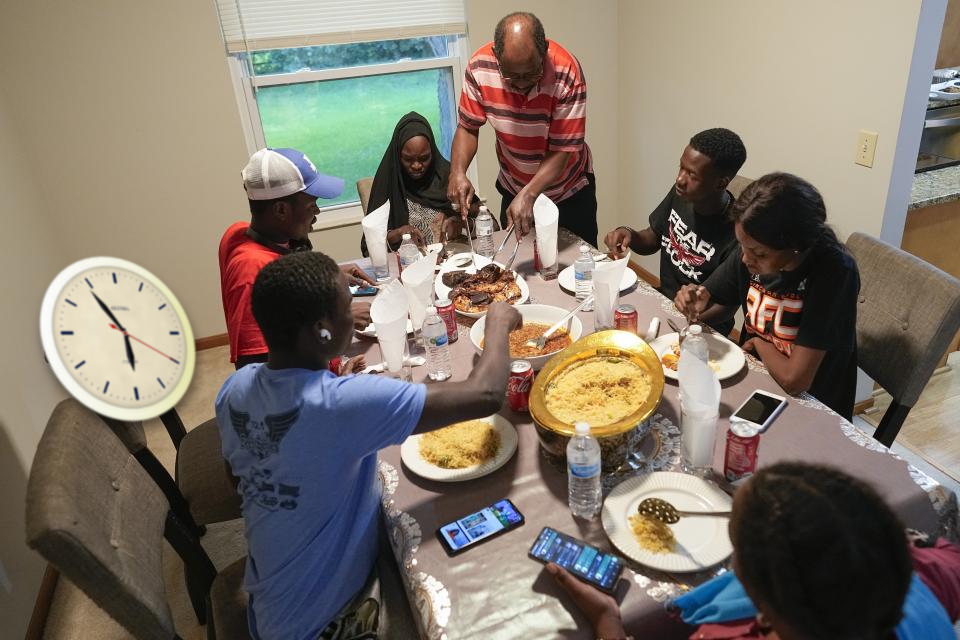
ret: **5:54:20**
